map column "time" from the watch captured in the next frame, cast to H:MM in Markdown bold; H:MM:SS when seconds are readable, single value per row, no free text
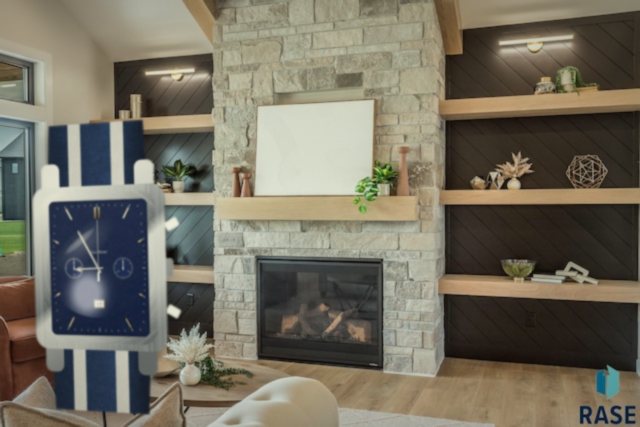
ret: **8:55**
